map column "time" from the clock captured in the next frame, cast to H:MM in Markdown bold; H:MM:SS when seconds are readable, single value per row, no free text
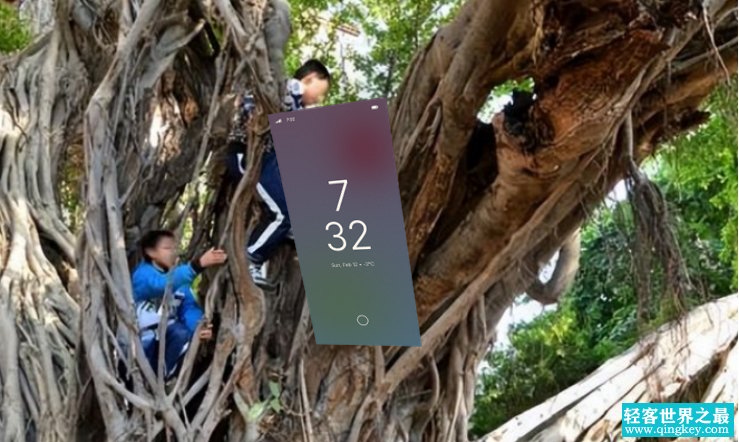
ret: **7:32**
